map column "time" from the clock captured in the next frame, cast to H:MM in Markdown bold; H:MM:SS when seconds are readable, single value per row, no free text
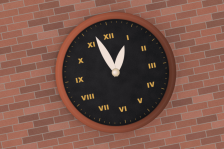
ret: **12:57**
